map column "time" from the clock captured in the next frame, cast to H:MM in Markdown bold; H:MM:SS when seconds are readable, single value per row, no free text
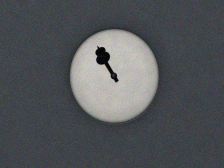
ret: **10:55**
